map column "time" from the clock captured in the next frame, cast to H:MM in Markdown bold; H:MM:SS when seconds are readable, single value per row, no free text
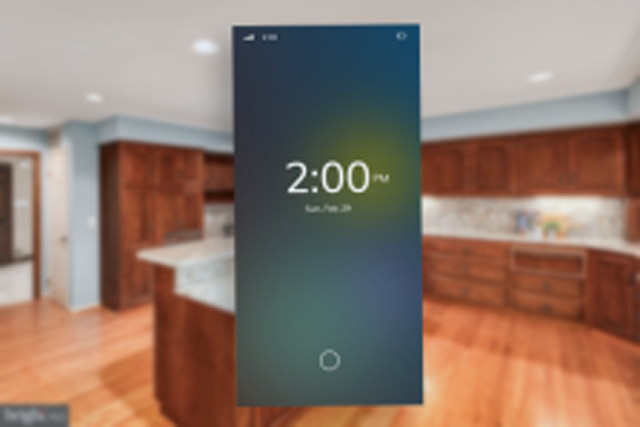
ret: **2:00**
